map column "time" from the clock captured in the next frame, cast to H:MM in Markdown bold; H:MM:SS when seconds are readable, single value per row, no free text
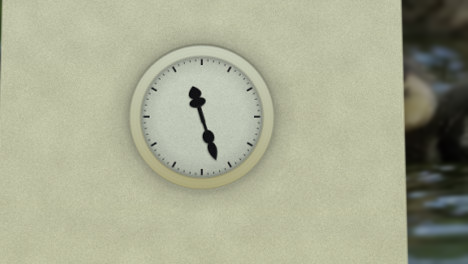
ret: **11:27**
